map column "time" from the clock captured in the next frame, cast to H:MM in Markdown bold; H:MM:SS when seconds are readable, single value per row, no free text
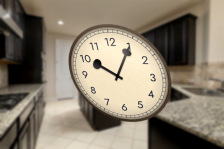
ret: **10:05**
